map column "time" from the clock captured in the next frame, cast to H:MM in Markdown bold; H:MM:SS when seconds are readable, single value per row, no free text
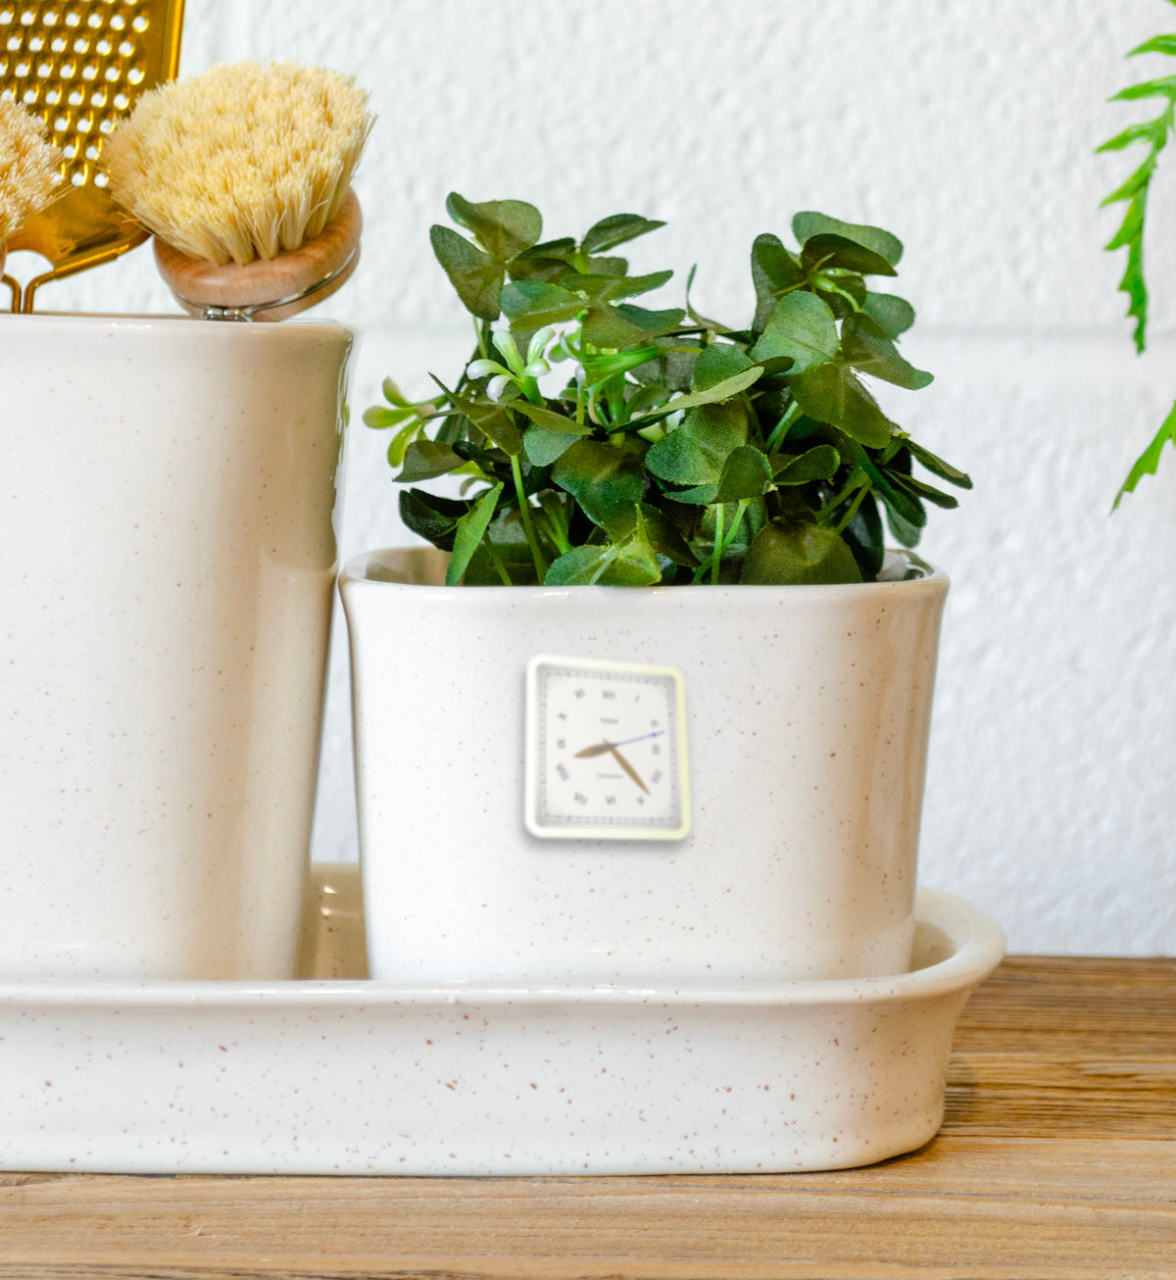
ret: **8:23:12**
